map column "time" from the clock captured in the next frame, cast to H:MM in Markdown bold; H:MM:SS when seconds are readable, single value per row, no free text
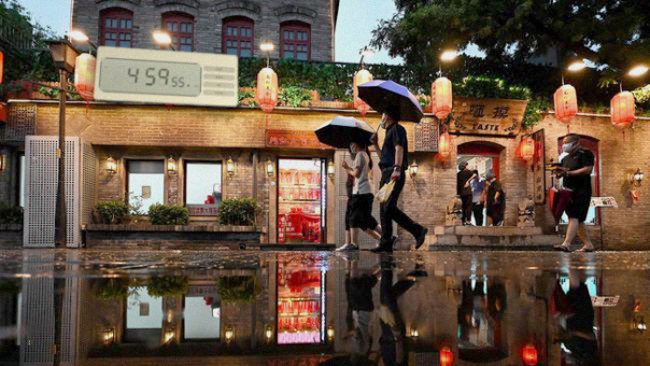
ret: **4:59:55**
